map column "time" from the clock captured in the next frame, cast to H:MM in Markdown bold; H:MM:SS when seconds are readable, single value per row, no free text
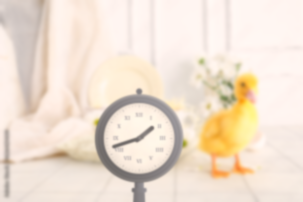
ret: **1:42**
